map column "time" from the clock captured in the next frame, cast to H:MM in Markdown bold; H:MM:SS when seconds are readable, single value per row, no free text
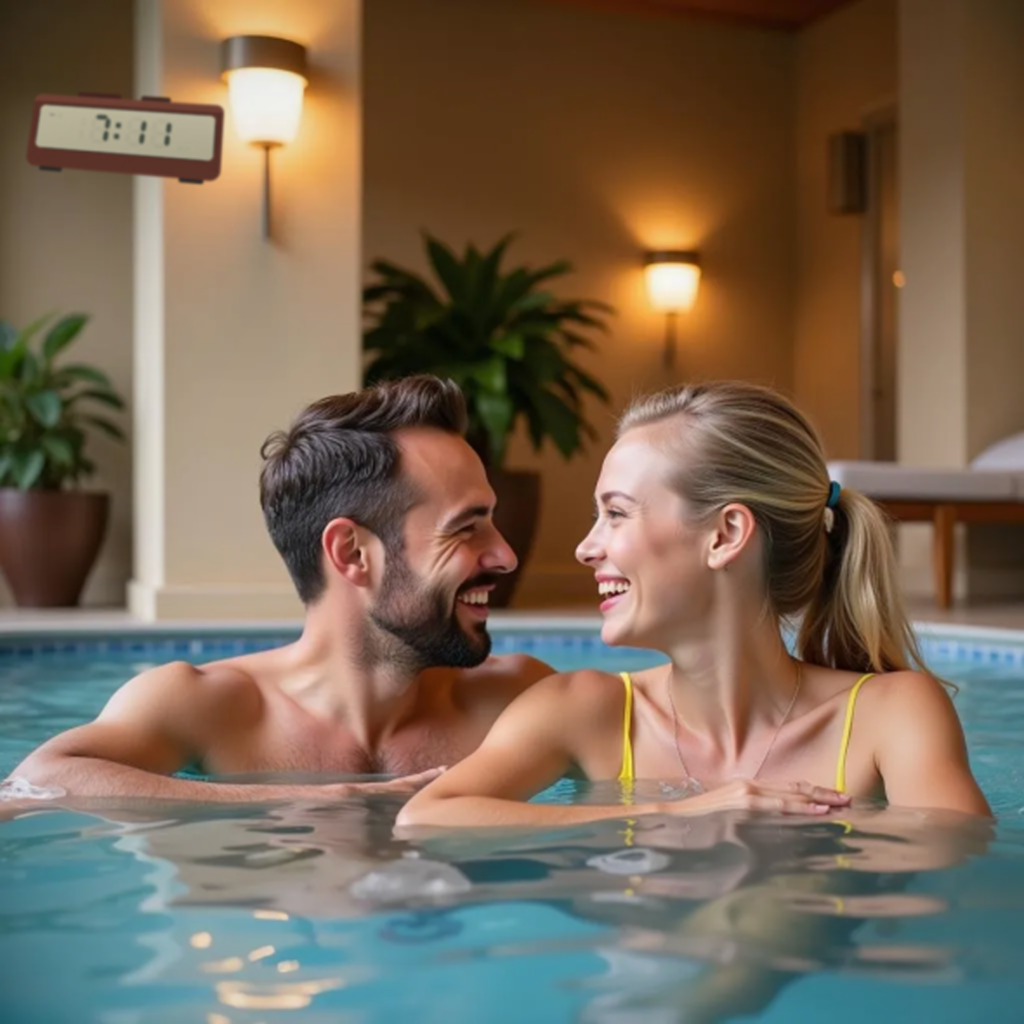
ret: **7:11**
